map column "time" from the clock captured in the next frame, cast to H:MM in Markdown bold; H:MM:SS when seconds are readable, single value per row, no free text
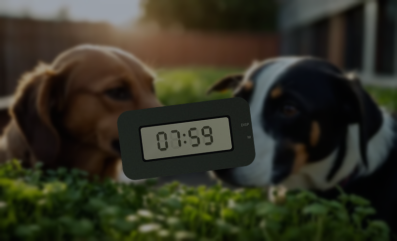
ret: **7:59**
